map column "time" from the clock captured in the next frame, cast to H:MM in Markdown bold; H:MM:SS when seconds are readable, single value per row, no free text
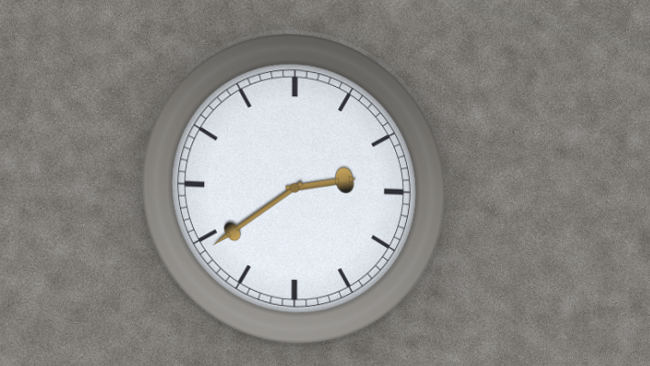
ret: **2:39**
